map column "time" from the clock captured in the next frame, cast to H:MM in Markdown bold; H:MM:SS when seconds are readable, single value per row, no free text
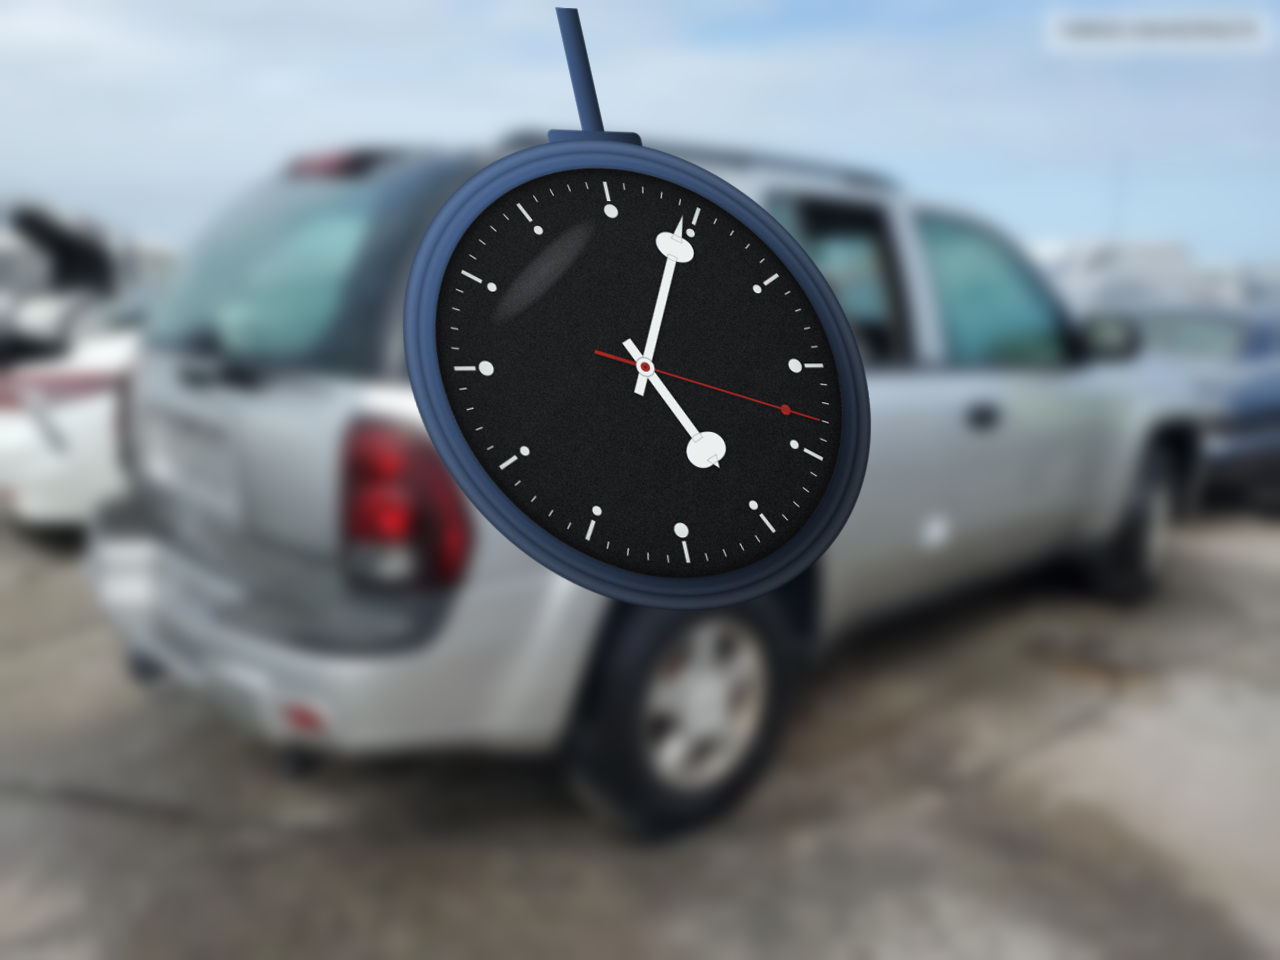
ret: **5:04:18**
